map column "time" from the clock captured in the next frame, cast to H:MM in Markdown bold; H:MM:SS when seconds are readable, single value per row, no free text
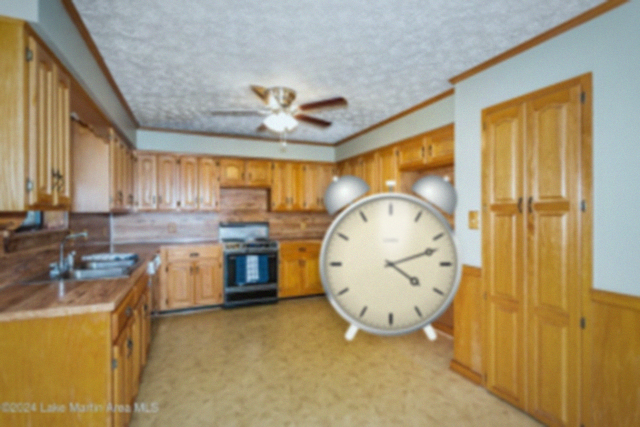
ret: **4:12**
